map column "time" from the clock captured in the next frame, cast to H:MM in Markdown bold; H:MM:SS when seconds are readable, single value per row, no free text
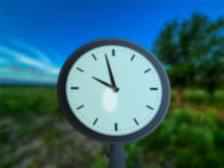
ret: **9:58**
